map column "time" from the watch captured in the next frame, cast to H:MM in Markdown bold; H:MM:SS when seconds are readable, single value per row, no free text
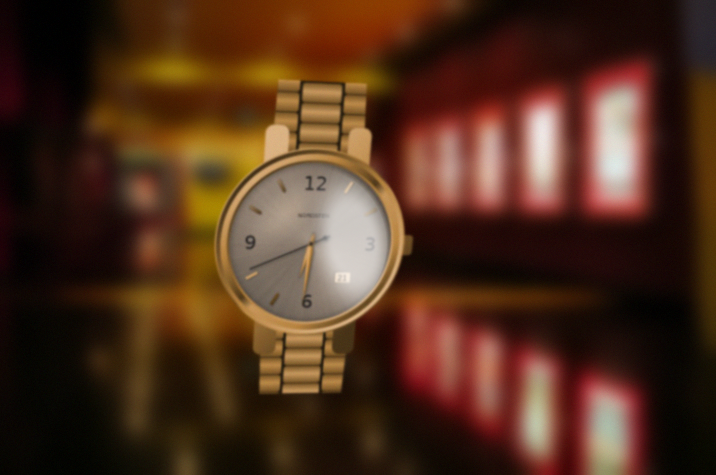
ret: **6:30:41**
